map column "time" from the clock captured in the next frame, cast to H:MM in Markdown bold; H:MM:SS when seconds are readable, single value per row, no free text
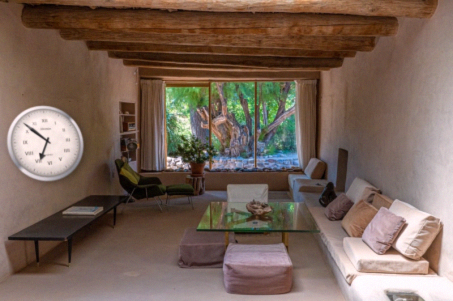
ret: **6:52**
